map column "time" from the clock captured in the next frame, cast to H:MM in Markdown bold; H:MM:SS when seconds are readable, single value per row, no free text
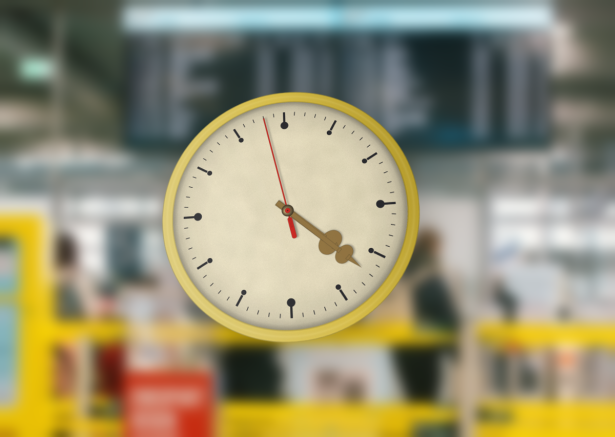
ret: **4:21:58**
